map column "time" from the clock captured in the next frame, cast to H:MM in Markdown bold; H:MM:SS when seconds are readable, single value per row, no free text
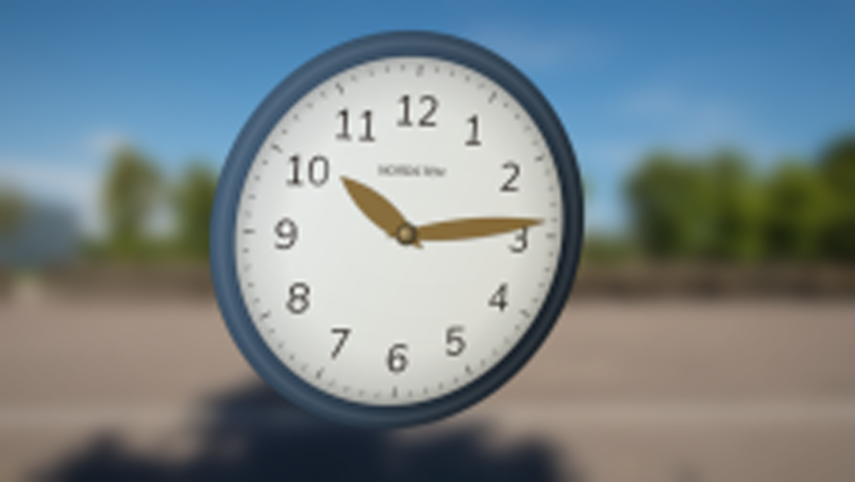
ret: **10:14**
